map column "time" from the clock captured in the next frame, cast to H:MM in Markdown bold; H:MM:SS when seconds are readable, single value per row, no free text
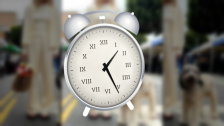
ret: **1:26**
